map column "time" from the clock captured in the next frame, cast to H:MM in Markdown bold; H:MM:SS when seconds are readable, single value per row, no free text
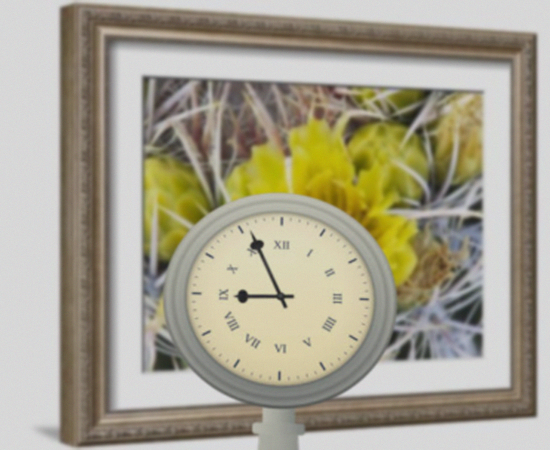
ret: **8:56**
